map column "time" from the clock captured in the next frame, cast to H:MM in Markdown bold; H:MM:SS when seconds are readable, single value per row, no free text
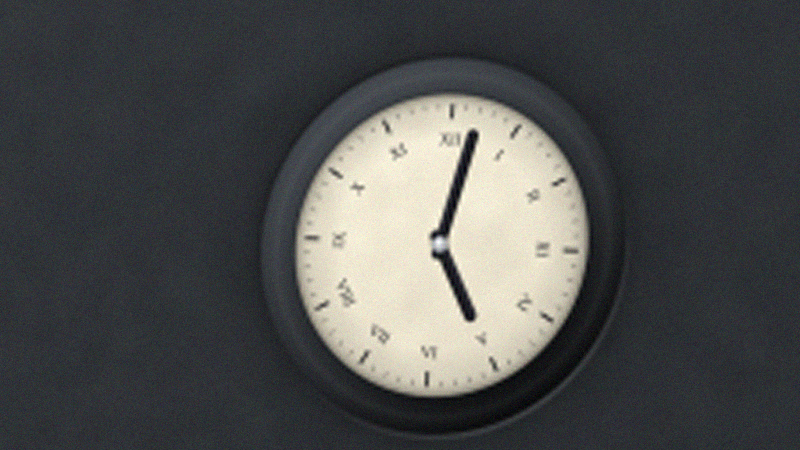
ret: **5:02**
